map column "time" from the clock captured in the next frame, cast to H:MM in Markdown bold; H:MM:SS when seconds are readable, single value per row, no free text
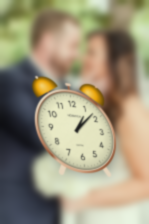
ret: **1:08**
